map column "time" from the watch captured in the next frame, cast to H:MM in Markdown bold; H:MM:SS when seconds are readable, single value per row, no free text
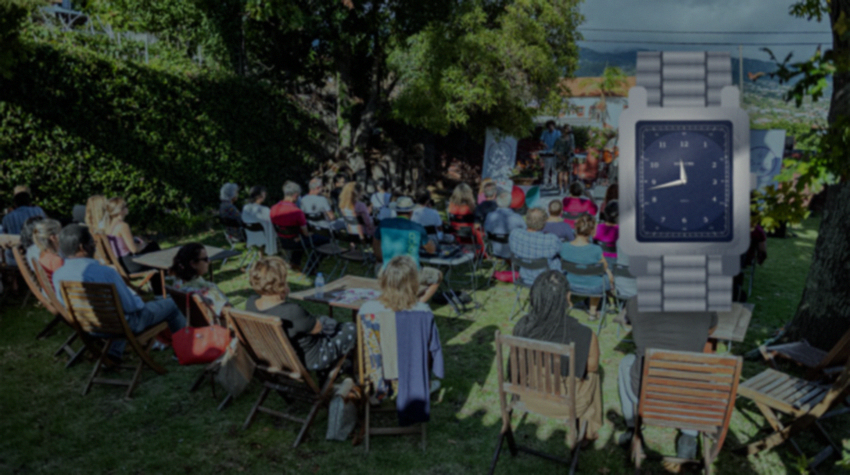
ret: **11:43**
